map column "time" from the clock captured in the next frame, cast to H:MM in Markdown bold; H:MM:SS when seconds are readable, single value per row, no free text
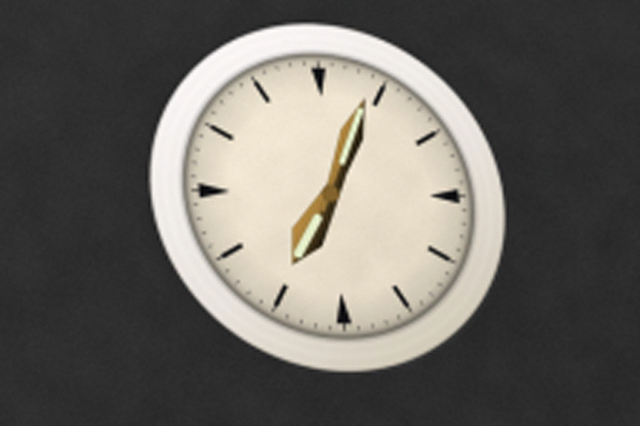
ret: **7:04**
